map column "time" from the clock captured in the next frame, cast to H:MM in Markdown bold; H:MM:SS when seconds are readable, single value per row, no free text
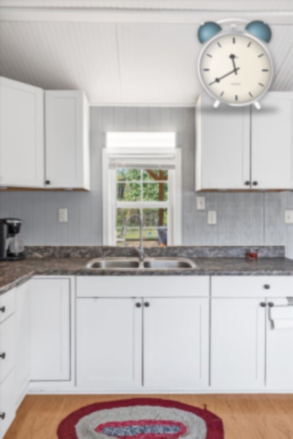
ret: **11:40**
